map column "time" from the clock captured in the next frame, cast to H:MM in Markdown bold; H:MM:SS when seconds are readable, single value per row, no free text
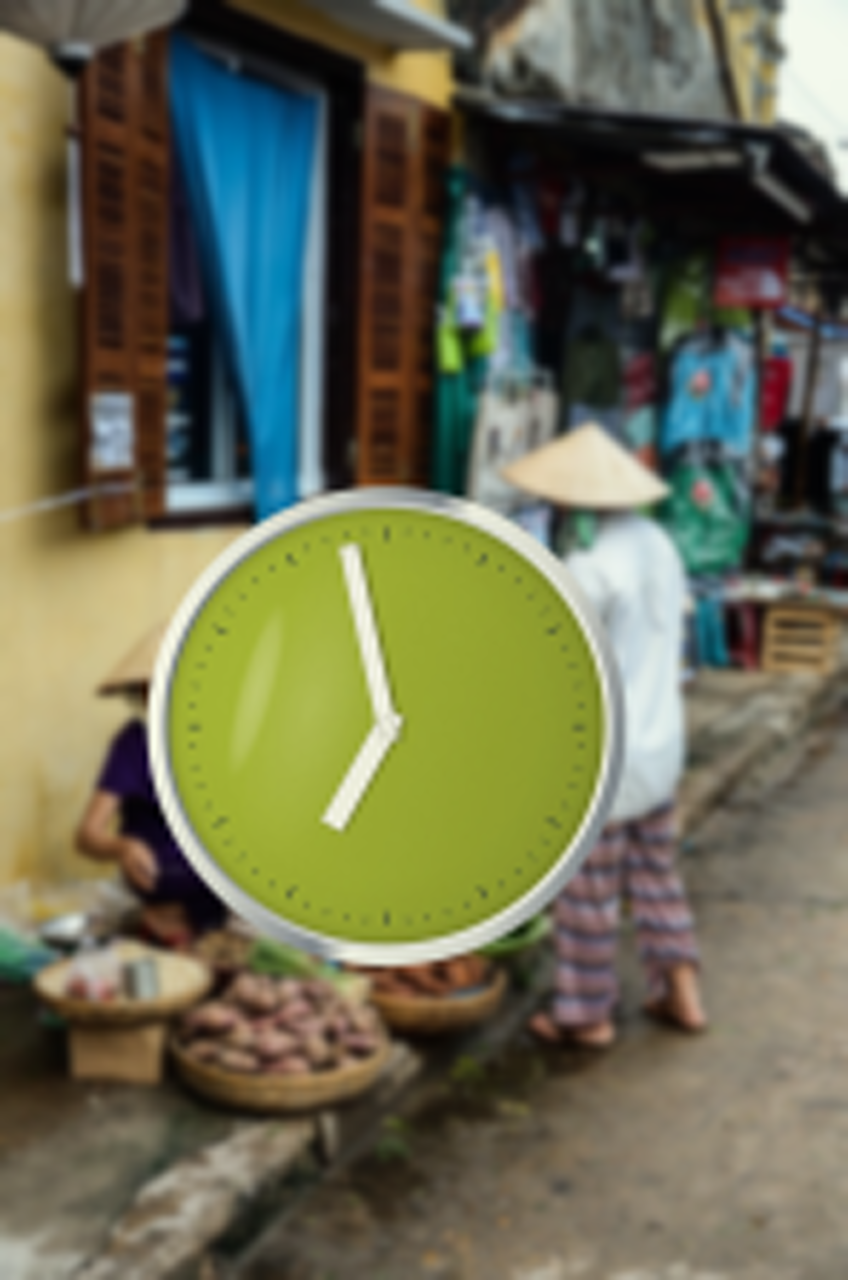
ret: **6:58**
